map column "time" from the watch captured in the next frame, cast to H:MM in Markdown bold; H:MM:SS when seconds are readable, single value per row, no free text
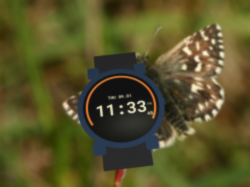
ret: **11:33**
